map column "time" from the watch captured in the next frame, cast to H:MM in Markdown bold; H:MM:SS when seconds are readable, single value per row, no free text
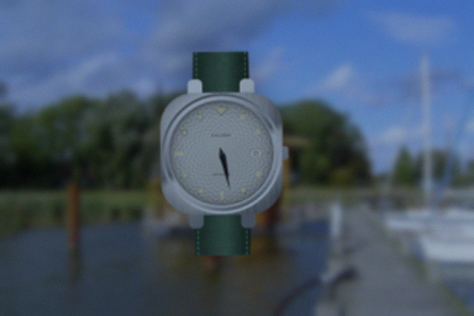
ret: **5:28**
